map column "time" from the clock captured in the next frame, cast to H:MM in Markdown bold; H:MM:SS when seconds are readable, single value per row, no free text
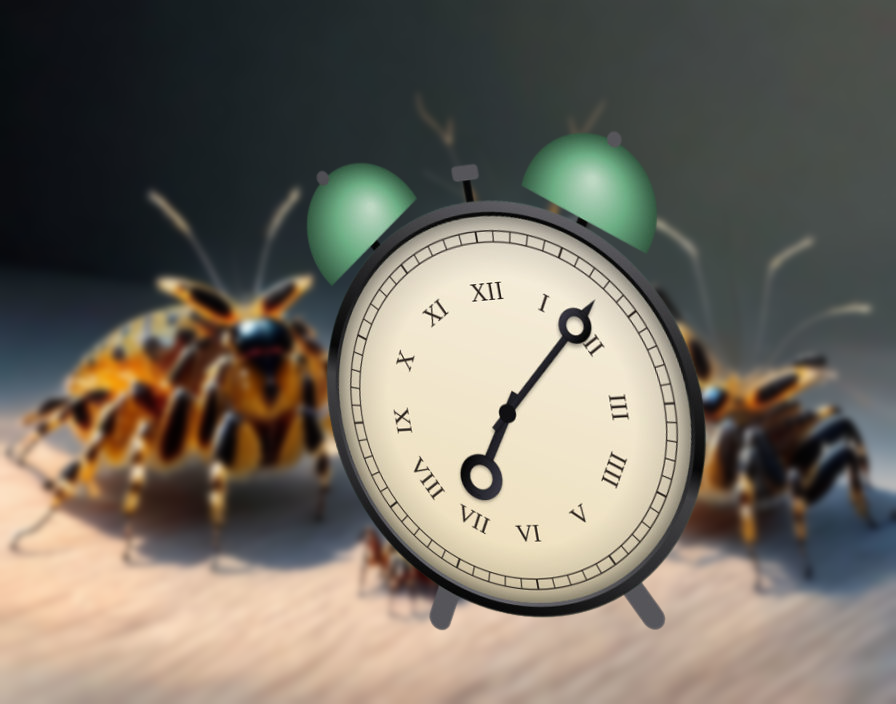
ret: **7:08**
